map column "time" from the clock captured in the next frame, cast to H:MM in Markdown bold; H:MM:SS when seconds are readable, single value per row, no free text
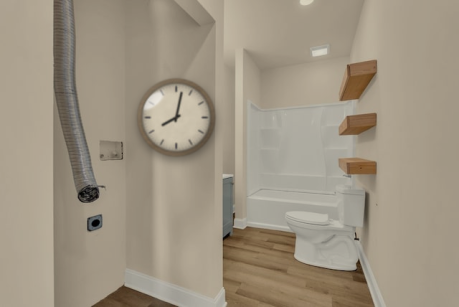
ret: **8:02**
